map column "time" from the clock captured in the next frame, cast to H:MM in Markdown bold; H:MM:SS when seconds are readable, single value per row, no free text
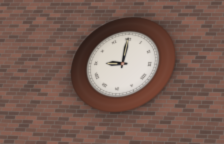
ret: **9:00**
